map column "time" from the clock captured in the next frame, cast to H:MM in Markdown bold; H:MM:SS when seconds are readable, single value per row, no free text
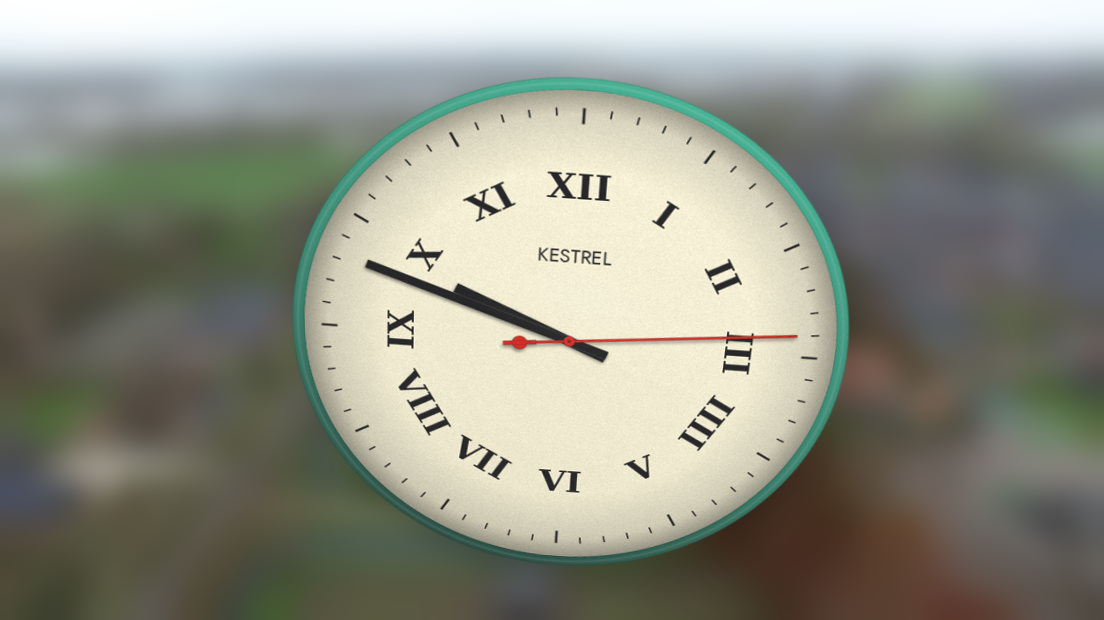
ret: **9:48:14**
